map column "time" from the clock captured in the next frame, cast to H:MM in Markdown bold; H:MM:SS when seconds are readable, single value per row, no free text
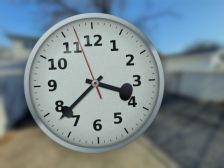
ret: **3:37:57**
